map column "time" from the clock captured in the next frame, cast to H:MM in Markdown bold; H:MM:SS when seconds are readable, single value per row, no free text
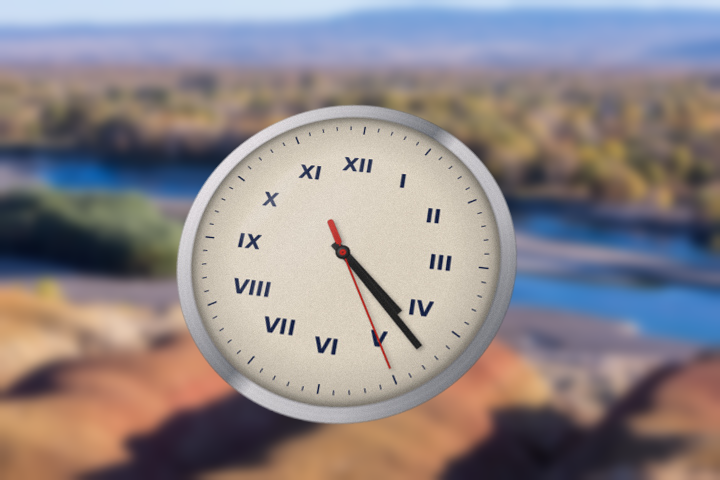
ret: **4:22:25**
